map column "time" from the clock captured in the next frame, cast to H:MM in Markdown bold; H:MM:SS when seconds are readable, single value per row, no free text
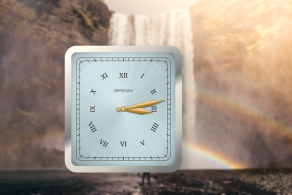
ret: **3:13**
